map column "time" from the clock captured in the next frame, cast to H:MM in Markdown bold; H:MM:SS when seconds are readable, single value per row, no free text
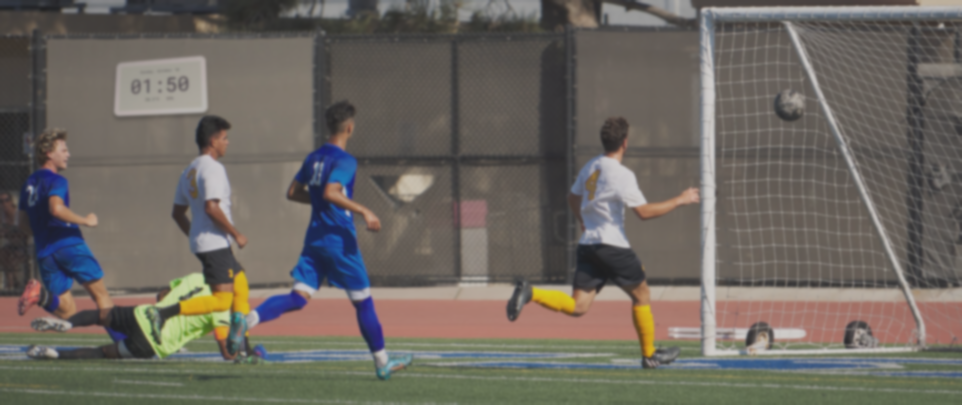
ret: **1:50**
